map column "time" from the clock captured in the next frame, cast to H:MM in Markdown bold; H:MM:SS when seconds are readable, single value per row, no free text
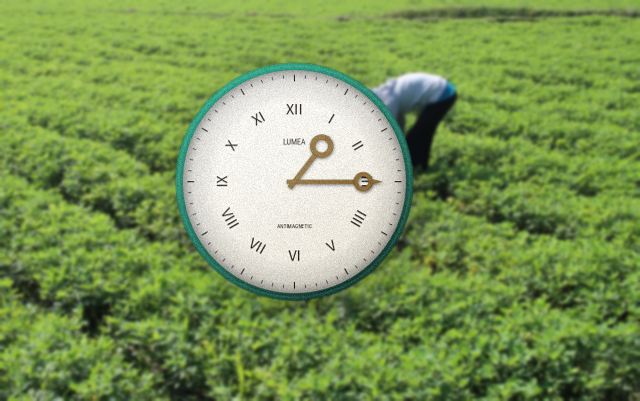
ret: **1:15**
